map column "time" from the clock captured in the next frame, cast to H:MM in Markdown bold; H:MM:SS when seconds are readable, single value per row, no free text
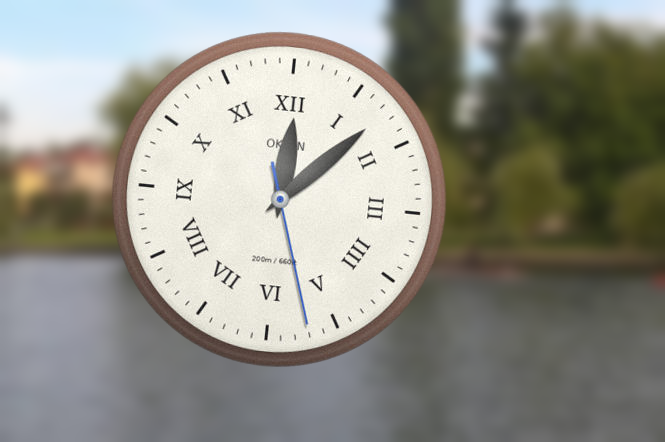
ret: **12:07:27**
